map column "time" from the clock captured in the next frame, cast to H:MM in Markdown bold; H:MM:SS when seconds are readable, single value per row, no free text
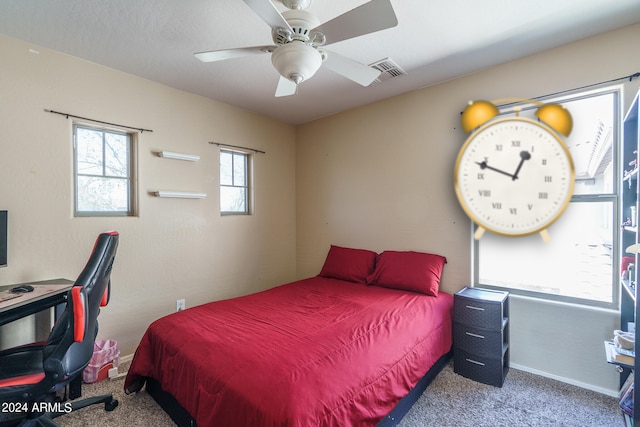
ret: **12:48**
